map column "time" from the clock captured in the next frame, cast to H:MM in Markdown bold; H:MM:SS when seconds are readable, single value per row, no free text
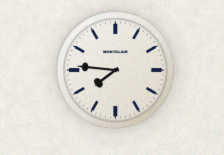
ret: **7:46**
